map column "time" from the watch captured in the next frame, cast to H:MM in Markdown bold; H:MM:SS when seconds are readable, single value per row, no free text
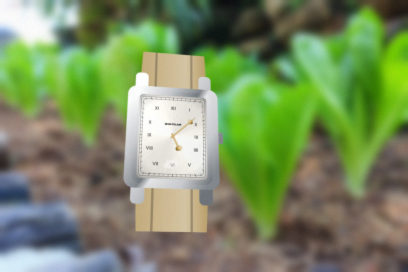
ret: **5:08**
